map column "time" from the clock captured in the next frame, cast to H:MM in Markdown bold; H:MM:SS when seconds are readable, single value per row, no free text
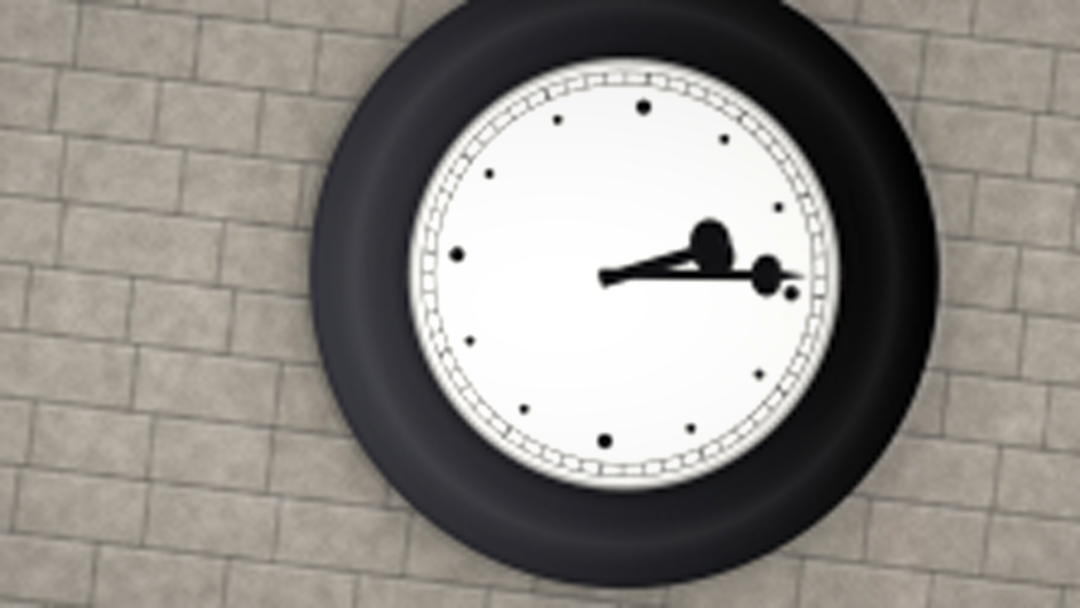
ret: **2:14**
